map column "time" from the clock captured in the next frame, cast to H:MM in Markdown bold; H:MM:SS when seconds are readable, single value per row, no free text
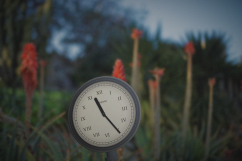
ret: **11:25**
